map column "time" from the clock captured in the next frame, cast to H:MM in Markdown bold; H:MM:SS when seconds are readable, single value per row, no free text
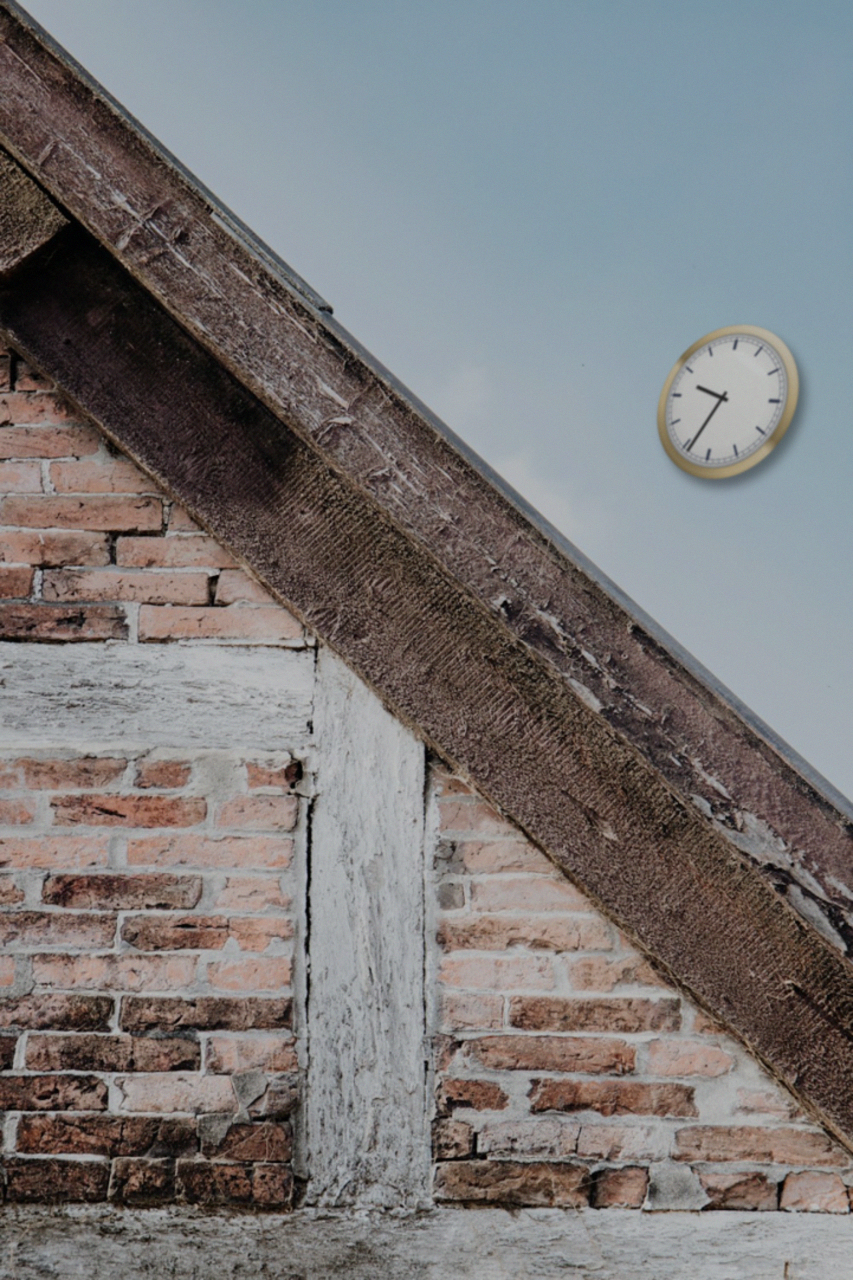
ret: **9:34**
